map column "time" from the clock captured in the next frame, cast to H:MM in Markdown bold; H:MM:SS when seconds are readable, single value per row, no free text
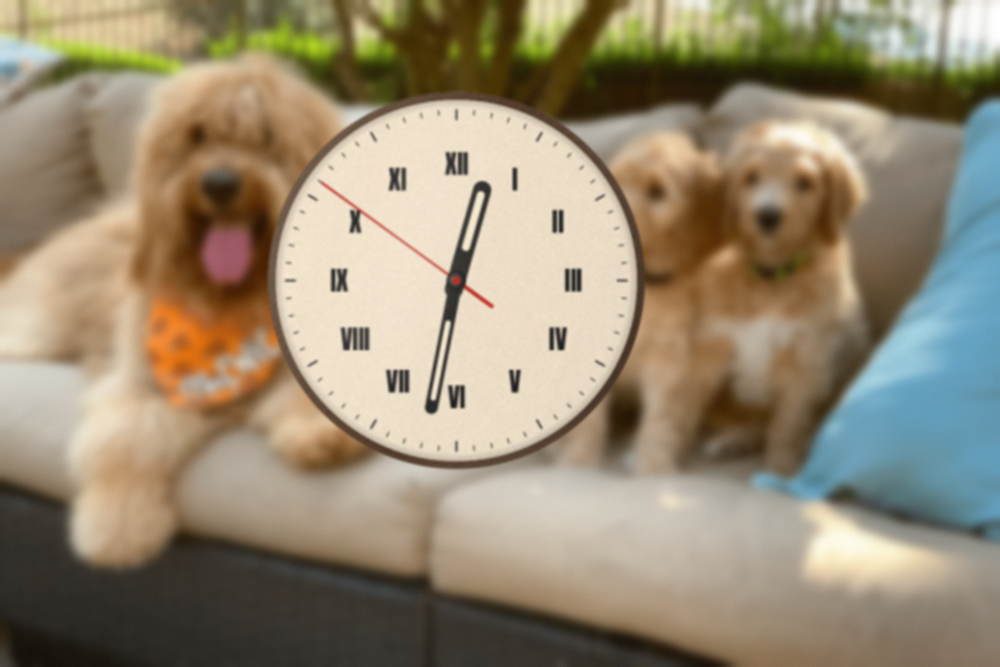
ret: **12:31:51**
